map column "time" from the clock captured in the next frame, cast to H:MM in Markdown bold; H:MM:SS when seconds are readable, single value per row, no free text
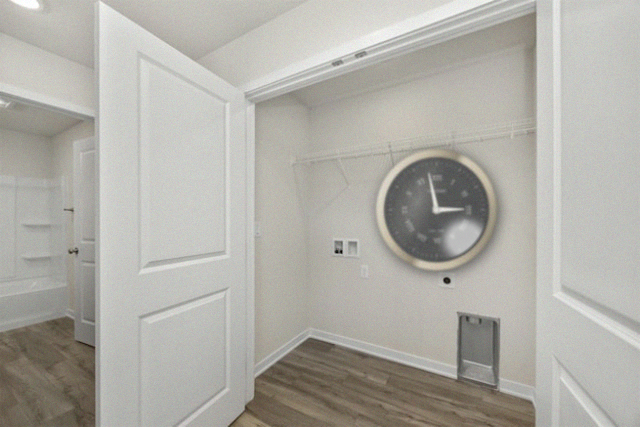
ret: **2:58**
